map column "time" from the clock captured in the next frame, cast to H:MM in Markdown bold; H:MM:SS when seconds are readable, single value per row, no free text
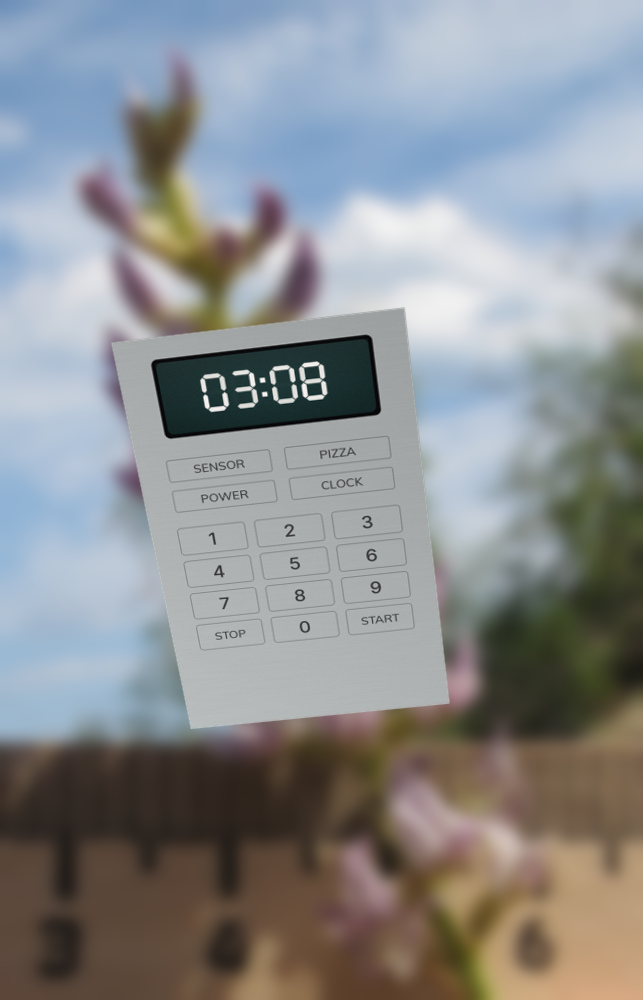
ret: **3:08**
